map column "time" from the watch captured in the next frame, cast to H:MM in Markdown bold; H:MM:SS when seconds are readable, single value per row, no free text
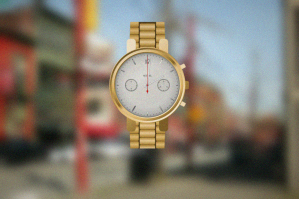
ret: **2:01**
